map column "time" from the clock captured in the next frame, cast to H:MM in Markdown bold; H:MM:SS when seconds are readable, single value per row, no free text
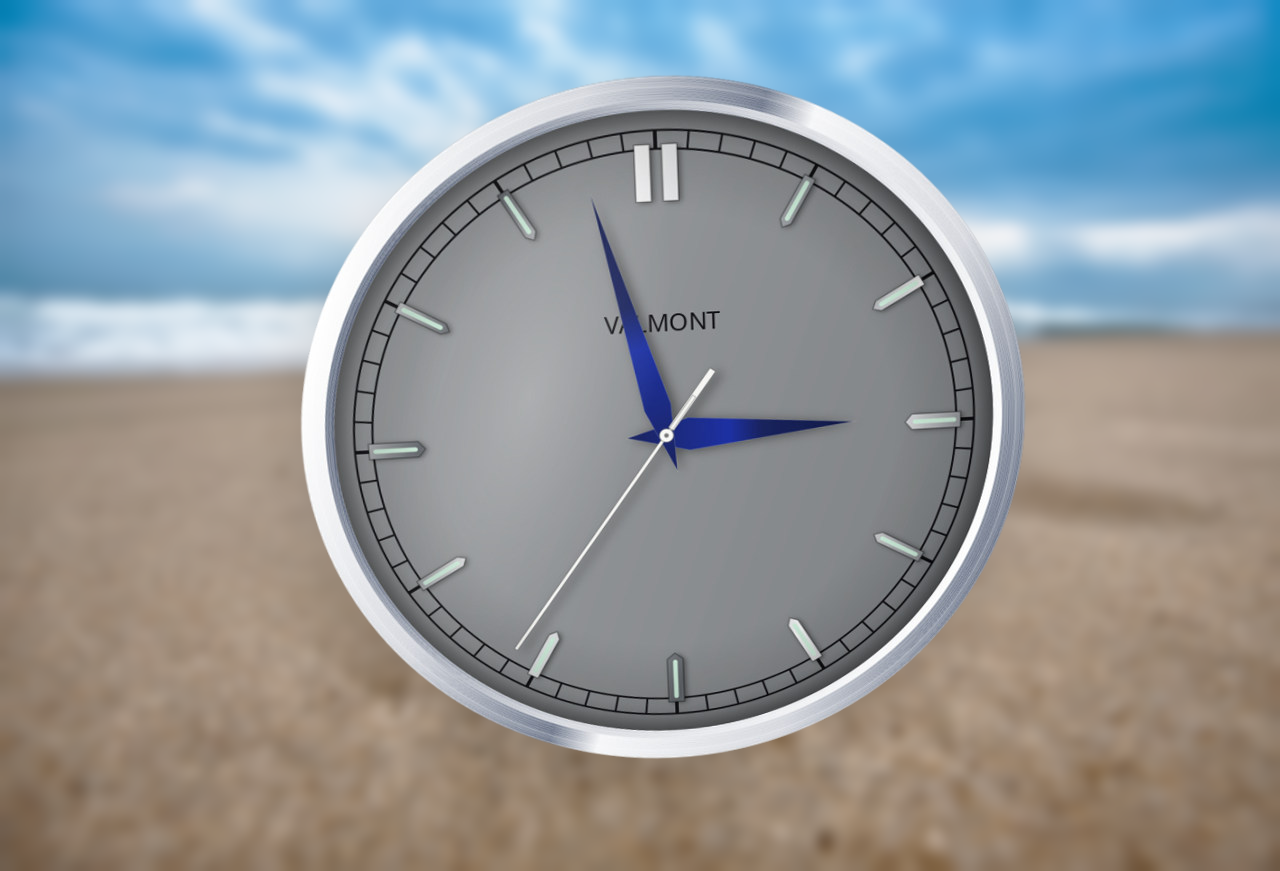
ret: **2:57:36**
